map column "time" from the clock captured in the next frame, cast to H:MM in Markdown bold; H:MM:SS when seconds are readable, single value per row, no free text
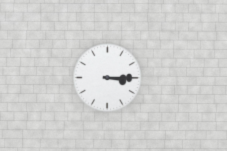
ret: **3:15**
